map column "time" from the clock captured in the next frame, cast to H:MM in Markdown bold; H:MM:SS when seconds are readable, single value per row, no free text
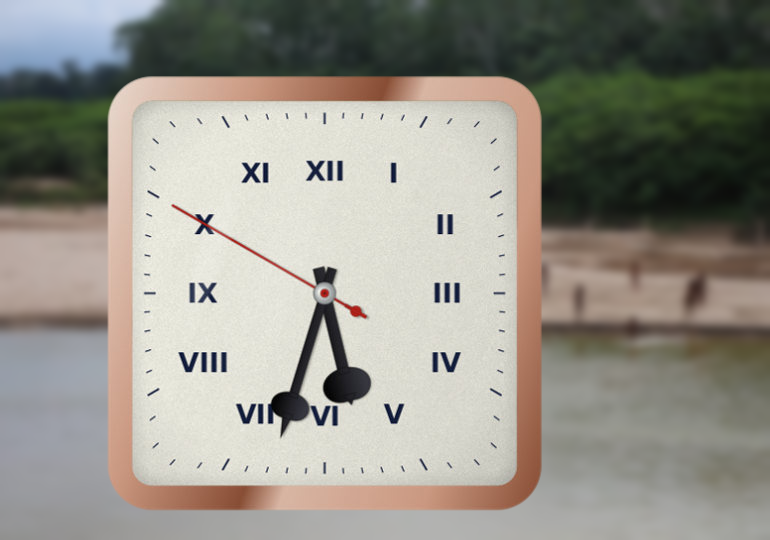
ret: **5:32:50**
